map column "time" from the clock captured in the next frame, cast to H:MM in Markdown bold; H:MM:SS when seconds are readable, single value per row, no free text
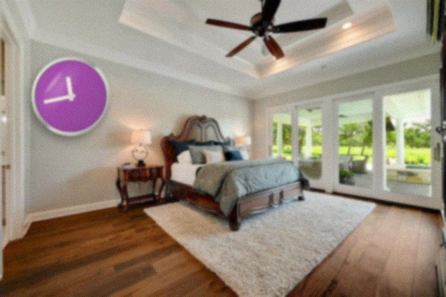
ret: **11:43**
